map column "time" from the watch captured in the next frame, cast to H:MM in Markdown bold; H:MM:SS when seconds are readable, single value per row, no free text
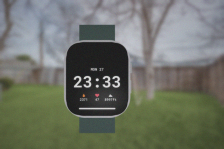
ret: **23:33**
